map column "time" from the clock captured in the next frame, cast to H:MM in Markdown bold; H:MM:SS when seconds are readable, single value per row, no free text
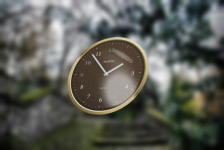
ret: **1:53**
